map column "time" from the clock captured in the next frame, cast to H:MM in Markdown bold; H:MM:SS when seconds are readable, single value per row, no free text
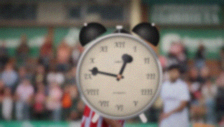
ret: **12:47**
